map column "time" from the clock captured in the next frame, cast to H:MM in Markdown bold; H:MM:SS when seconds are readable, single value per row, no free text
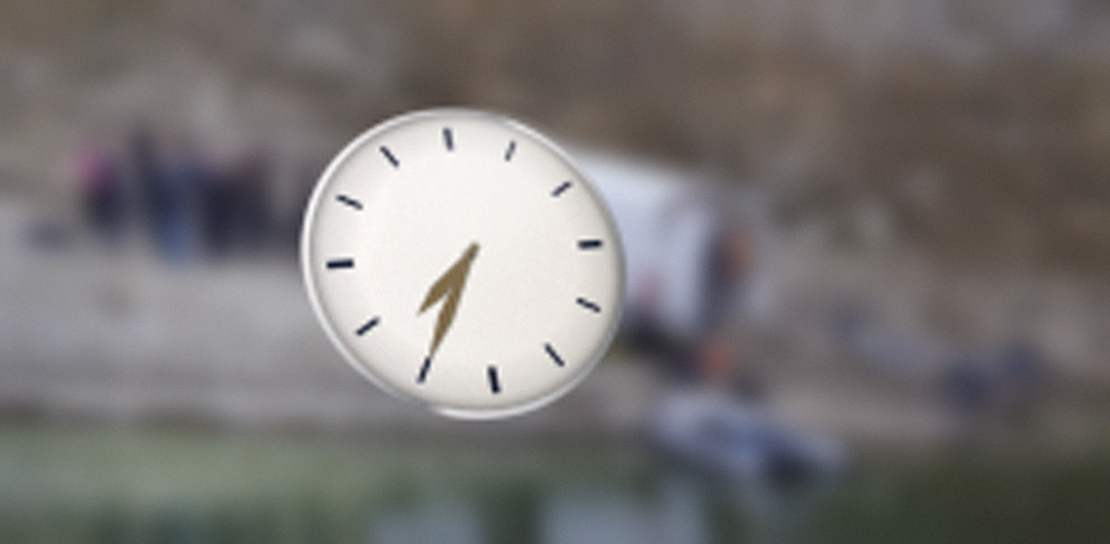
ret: **7:35**
